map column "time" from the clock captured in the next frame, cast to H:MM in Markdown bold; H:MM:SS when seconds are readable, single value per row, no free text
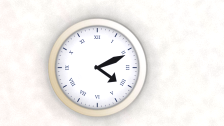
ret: **4:11**
